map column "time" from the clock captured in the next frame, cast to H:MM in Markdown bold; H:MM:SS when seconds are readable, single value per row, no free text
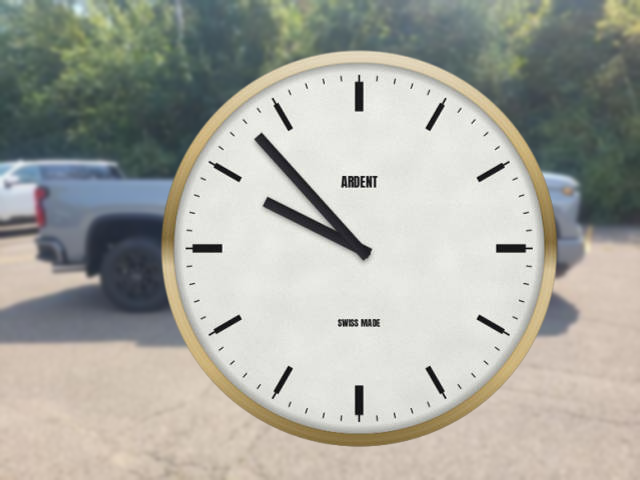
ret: **9:53**
